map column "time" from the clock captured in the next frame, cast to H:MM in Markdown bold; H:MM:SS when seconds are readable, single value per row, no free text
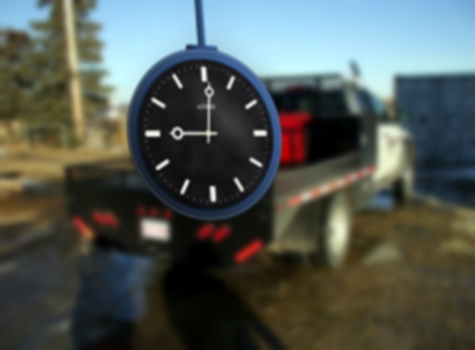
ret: **9:01**
